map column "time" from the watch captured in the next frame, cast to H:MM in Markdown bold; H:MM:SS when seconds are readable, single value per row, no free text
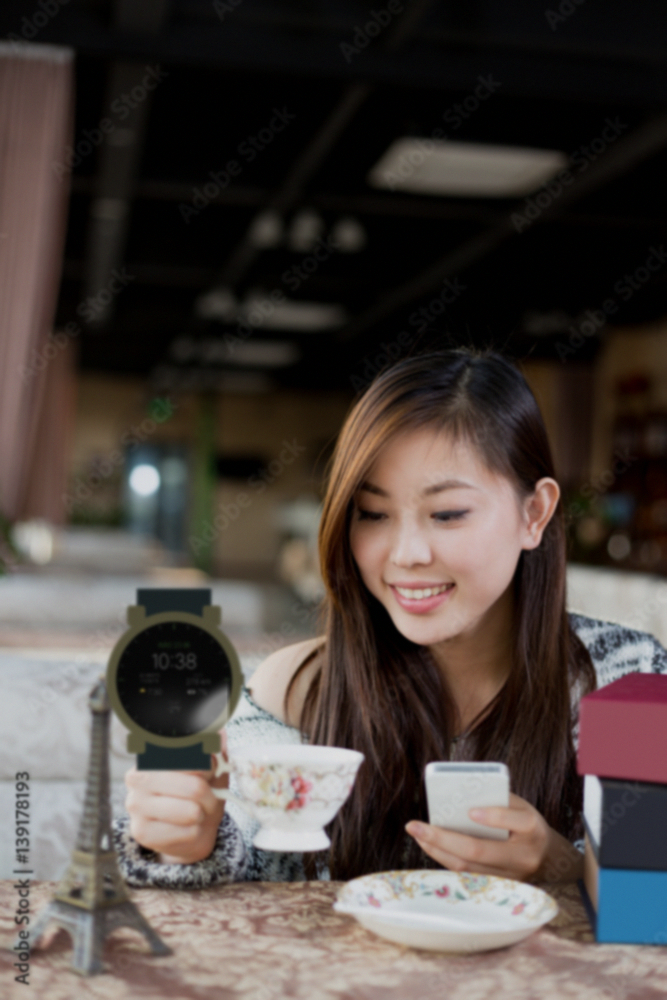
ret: **10:38**
